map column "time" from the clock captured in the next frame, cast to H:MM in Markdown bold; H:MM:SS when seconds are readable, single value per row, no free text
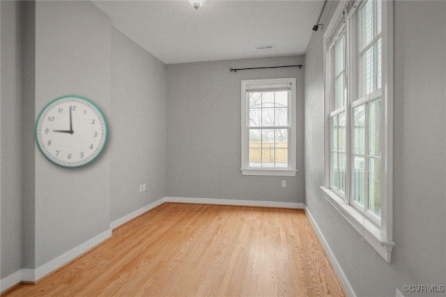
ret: **8:59**
